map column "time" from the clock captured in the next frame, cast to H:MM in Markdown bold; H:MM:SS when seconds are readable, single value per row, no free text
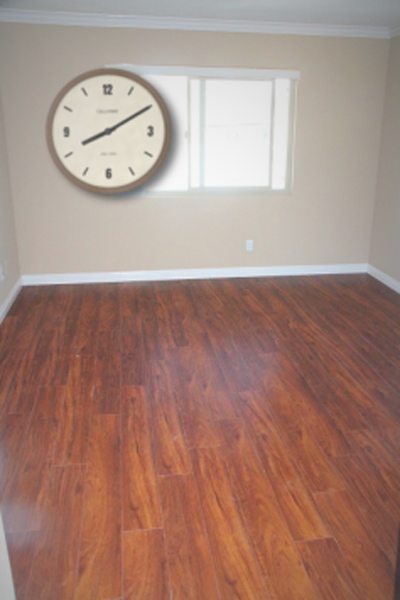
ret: **8:10**
